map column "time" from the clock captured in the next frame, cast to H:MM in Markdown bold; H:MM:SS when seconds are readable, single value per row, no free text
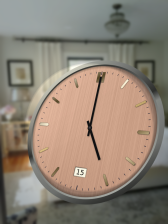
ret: **5:00**
